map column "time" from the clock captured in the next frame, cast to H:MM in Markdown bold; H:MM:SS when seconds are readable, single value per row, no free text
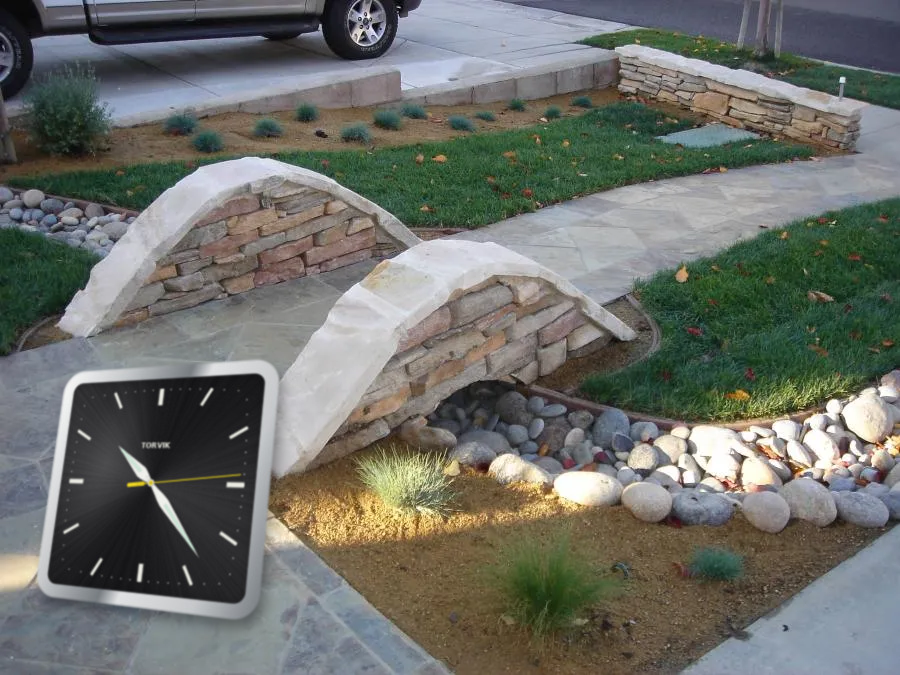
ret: **10:23:14**
